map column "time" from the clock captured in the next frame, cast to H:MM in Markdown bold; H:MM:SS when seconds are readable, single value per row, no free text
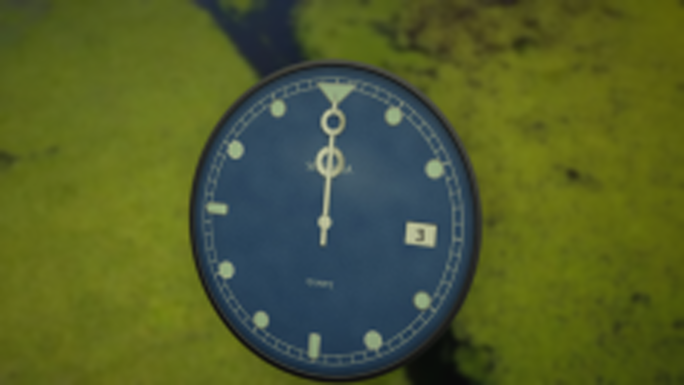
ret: **12:00**
